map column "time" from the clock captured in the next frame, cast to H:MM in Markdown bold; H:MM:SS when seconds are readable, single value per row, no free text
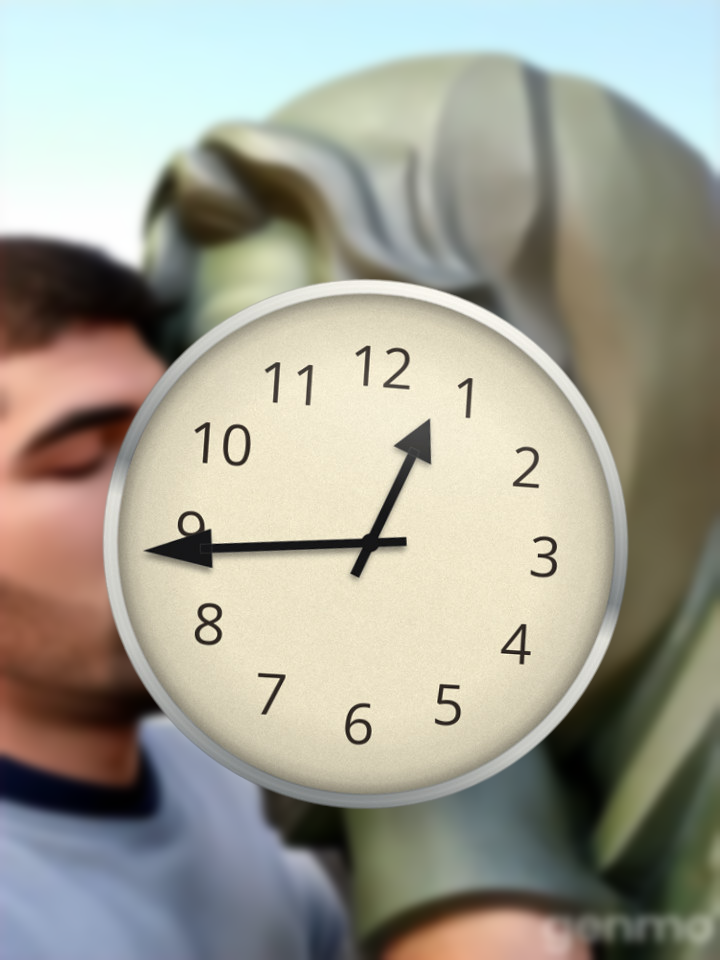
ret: **12:44**
